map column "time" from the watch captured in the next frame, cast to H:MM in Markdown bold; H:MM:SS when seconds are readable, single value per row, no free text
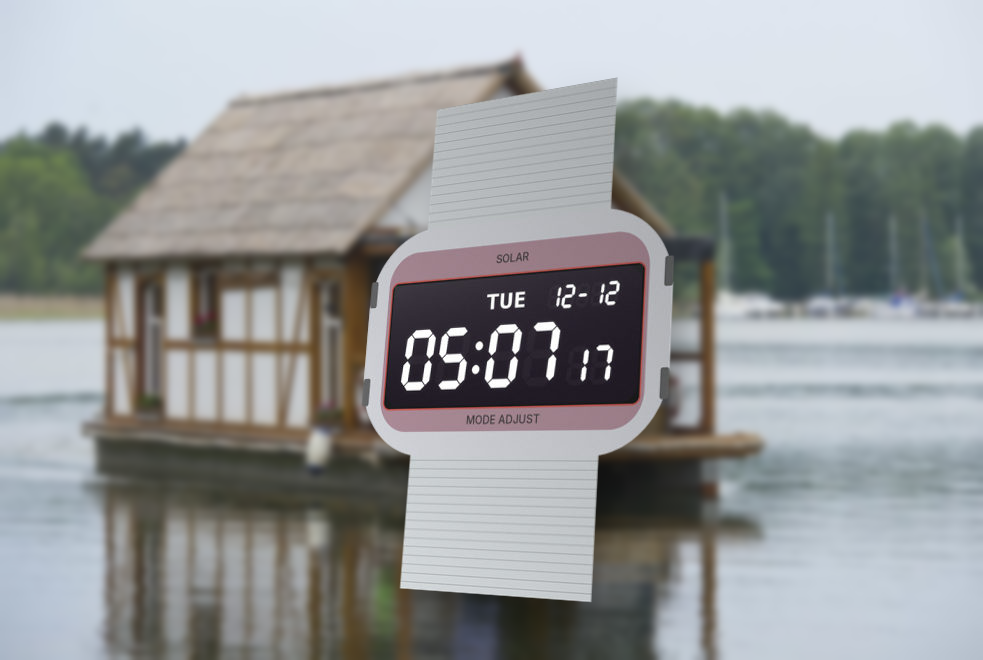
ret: **5:07:17**
